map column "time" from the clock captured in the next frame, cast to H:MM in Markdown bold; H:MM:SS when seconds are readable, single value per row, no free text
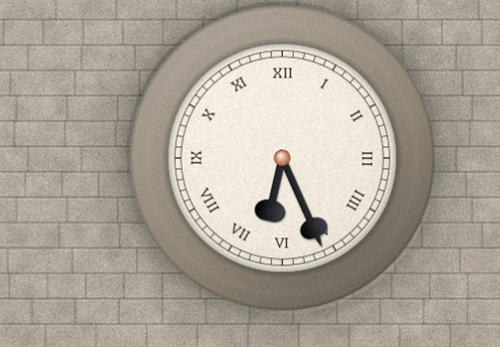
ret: **6:26**
